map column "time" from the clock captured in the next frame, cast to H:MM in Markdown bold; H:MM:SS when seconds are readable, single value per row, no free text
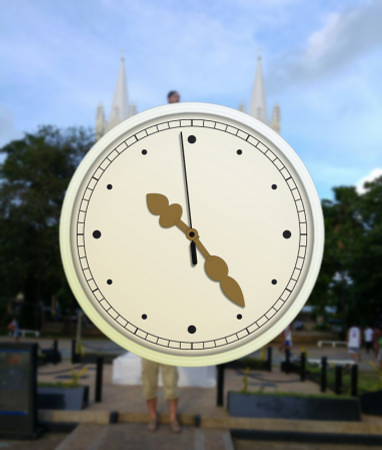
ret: **10:23:59**
